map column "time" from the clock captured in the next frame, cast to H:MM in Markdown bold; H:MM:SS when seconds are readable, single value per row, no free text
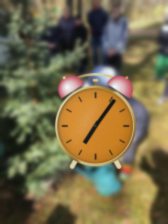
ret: **7:06**
